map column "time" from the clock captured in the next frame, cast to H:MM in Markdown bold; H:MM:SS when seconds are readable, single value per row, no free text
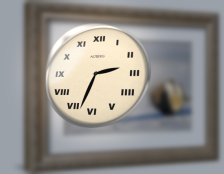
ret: **2:33**
